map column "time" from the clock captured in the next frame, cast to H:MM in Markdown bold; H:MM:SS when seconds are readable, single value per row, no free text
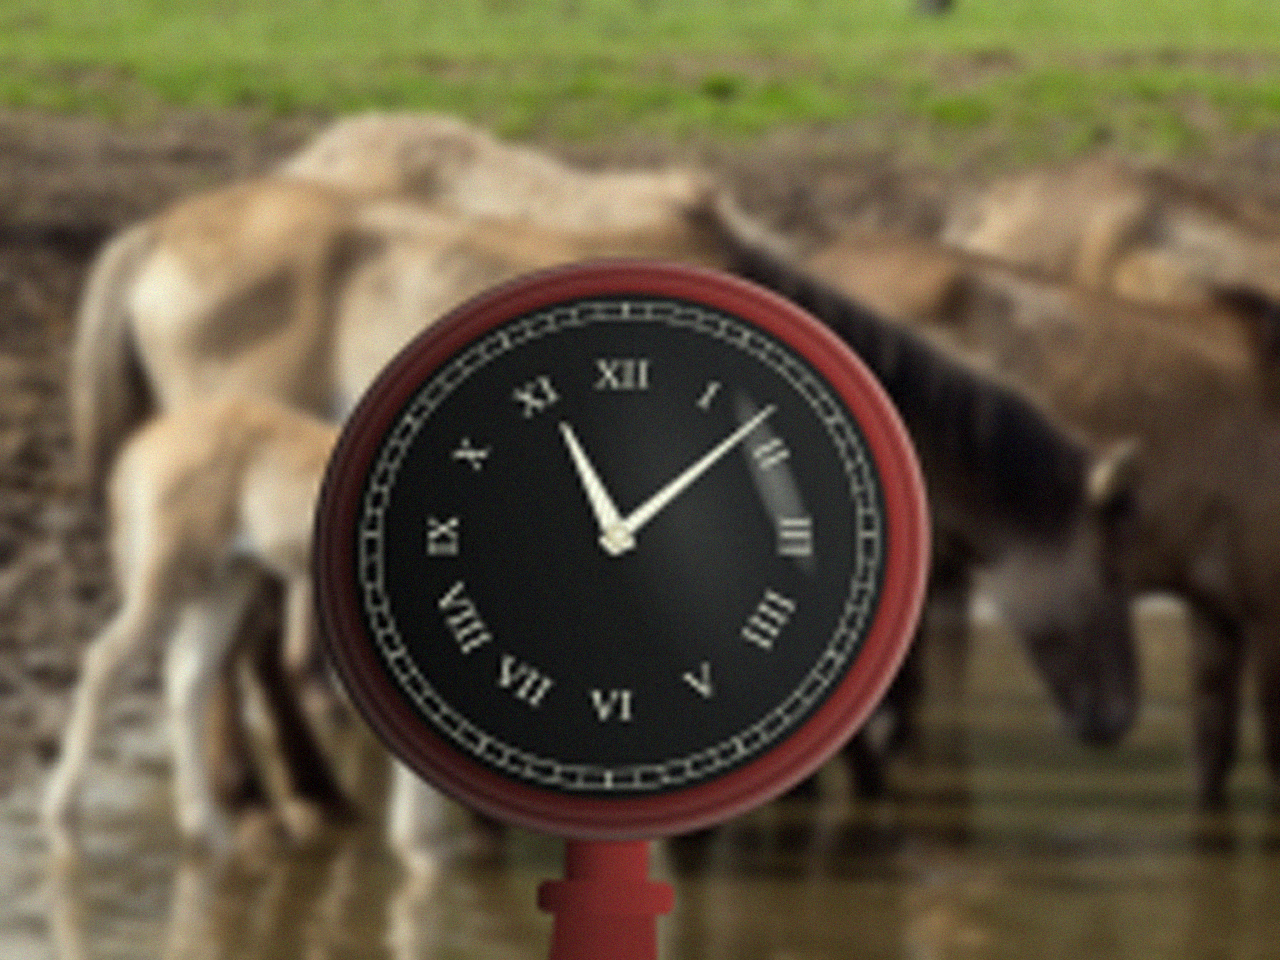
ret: **11:08**
